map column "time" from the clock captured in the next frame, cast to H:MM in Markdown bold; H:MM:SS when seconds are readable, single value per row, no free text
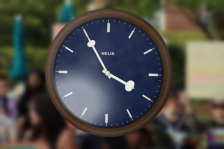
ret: **3:55**
